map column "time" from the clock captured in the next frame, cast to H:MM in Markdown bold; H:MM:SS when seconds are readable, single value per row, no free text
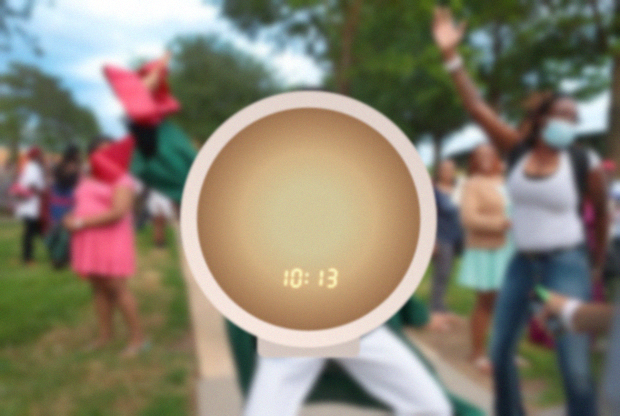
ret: **10:13**
